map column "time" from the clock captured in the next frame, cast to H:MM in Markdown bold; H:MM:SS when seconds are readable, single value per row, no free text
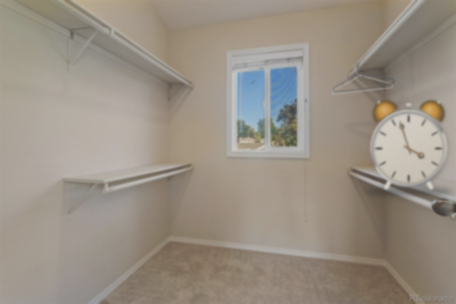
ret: **3:57**
